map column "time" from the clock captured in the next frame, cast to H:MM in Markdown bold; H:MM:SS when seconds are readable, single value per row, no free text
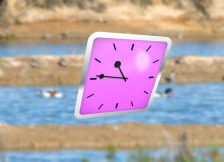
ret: **10:46**
